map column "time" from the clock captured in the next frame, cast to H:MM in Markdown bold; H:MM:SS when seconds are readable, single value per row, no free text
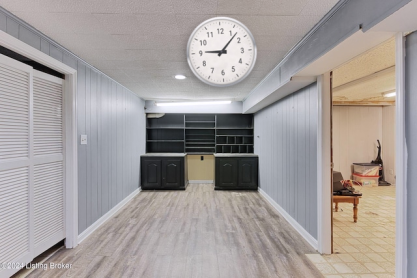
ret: **9:07**
